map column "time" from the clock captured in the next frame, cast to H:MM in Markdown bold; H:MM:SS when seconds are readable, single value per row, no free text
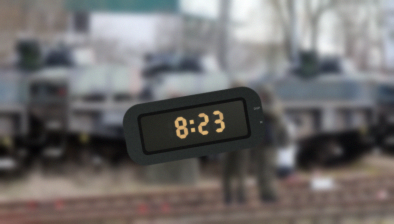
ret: **8:23**
